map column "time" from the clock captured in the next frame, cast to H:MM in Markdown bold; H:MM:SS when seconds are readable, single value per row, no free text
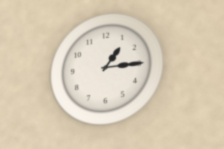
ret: **1:15**
